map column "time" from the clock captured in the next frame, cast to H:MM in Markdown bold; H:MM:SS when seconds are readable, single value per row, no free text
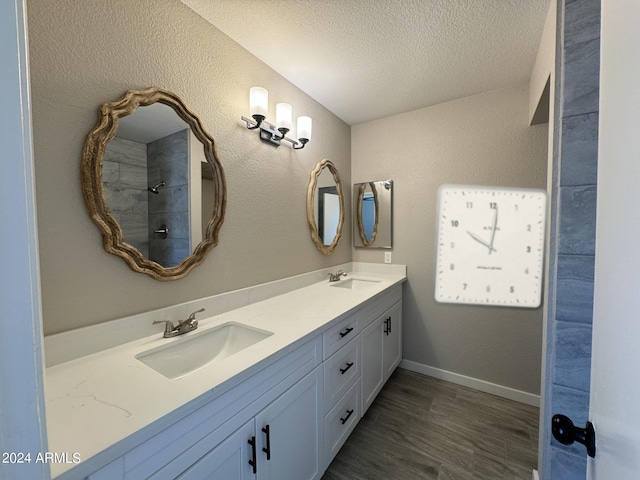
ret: **10:01**
